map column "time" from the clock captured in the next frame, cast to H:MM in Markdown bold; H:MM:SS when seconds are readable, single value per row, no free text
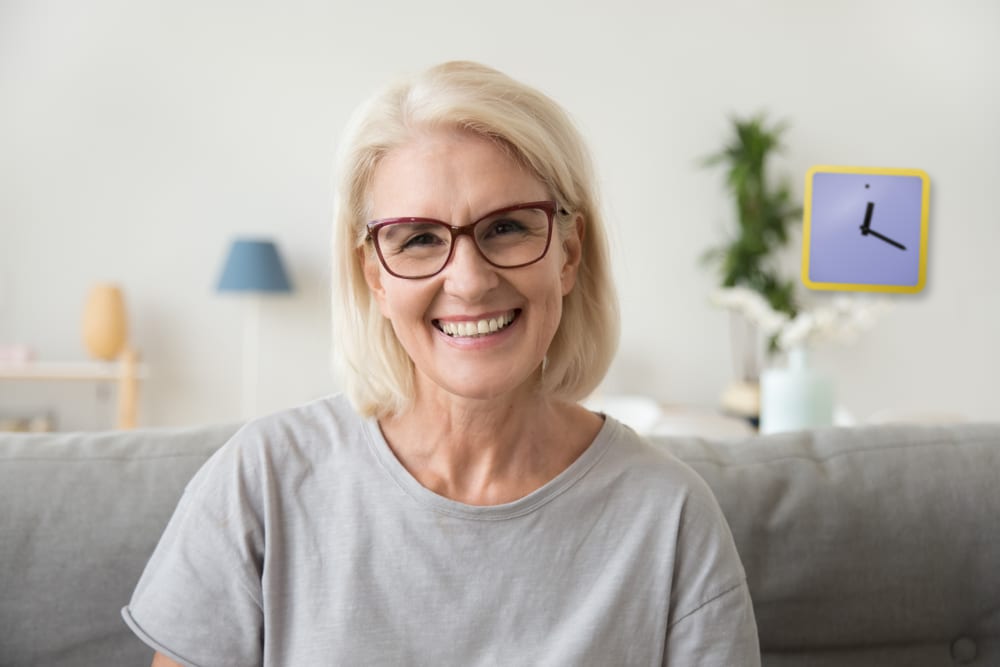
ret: **12:19**
